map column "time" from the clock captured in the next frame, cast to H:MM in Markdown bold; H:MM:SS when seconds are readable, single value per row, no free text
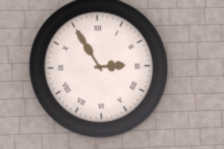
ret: **2:55**
